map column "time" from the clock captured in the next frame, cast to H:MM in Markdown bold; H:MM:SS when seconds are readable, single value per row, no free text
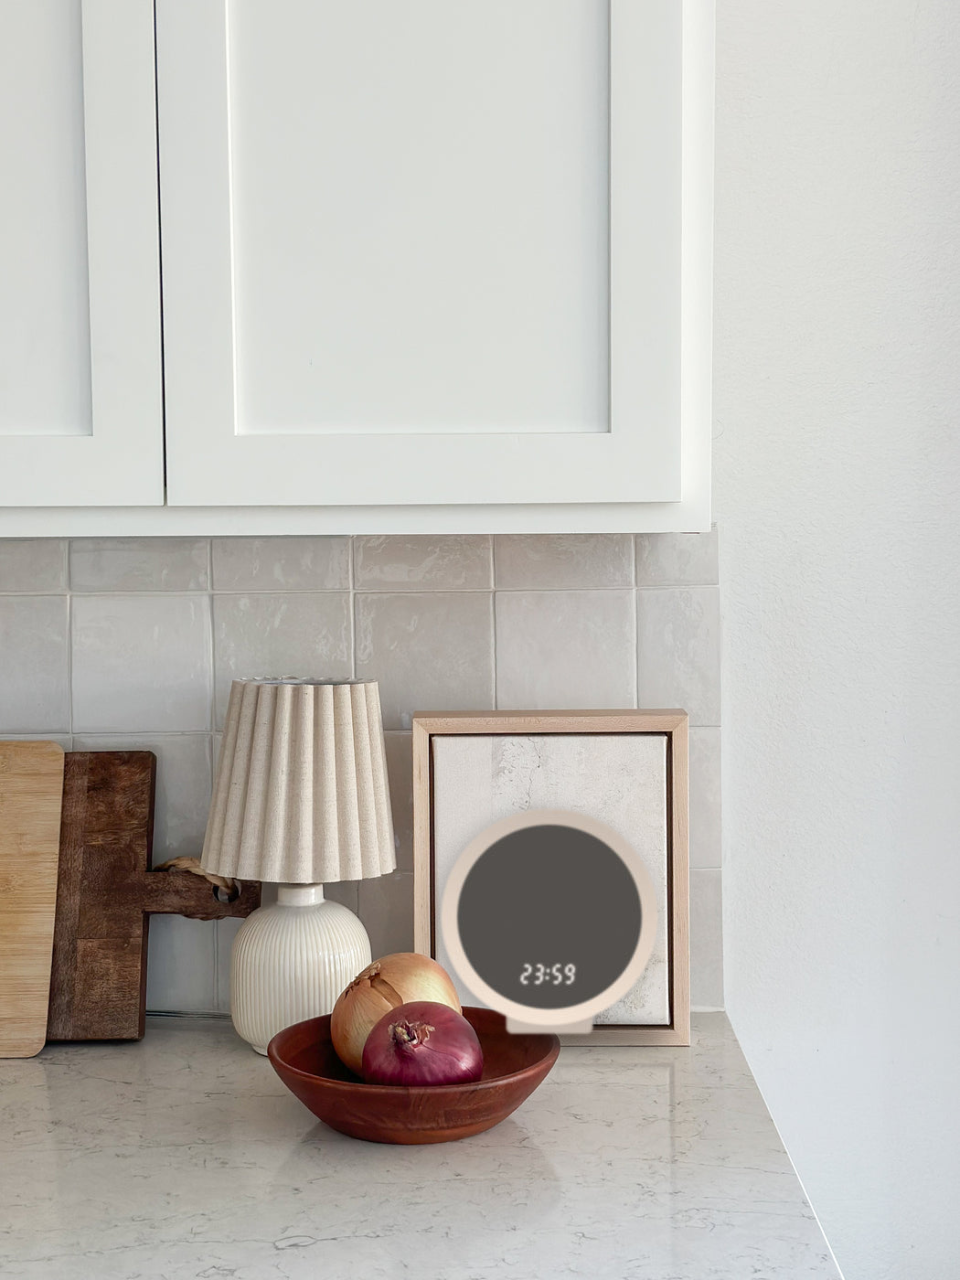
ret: **23:59**
